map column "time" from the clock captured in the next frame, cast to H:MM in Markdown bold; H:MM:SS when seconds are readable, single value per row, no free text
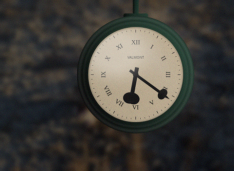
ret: **6:21**
